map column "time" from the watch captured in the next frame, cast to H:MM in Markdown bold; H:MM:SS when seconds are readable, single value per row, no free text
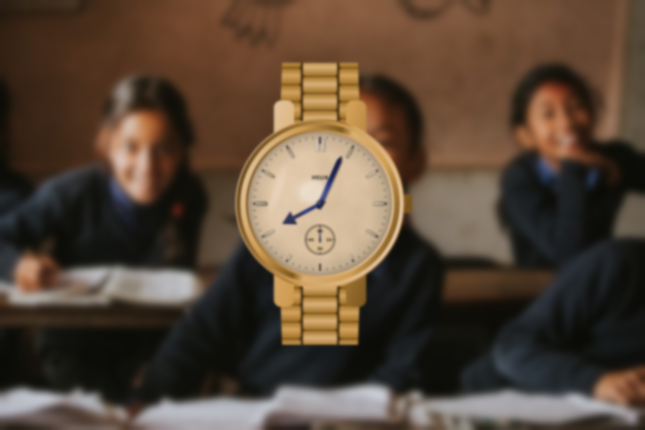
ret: **8:04**
